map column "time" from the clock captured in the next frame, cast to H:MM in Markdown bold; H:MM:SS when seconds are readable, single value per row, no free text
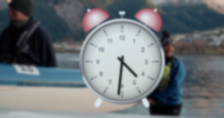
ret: **4:31**
